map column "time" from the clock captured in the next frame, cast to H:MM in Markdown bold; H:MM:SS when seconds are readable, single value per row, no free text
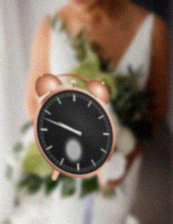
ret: **9:48**
